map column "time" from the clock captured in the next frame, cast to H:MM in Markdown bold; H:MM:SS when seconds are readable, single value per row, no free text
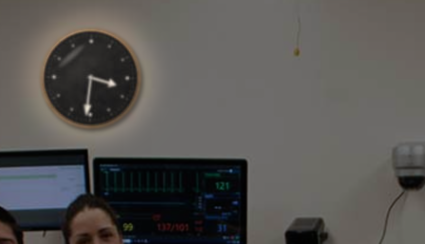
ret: **3:31**
